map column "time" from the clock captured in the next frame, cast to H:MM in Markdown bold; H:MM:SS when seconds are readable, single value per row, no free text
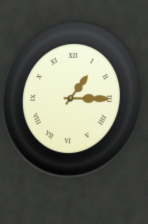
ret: **1:15**
